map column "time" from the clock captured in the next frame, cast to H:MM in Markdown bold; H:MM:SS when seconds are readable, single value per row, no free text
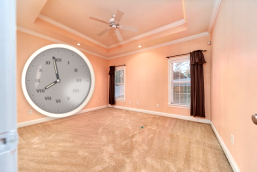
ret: **7:58**
